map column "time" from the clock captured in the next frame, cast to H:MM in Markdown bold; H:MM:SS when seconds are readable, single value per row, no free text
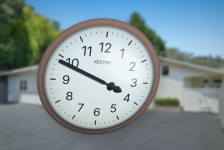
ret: **3:49**
